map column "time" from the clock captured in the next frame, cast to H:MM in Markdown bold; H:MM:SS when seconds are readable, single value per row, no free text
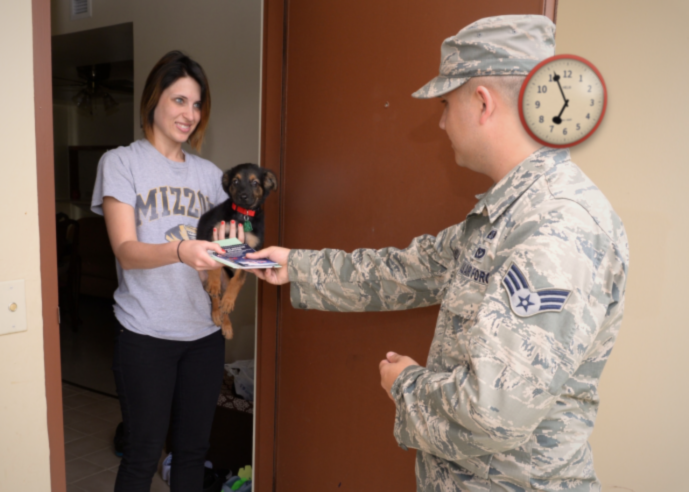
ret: **6:56**
